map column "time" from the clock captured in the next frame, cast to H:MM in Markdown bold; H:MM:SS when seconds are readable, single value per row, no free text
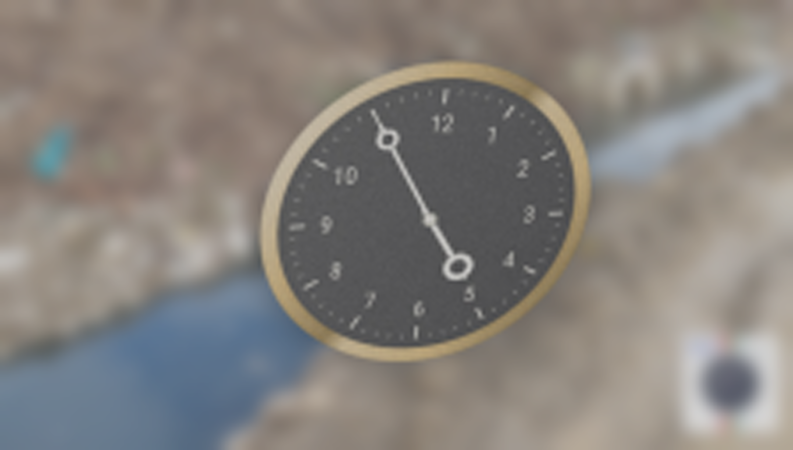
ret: **4:55**
